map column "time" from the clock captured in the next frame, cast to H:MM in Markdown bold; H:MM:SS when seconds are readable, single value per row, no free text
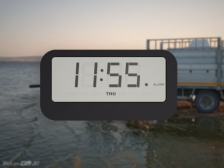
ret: **11:55**
